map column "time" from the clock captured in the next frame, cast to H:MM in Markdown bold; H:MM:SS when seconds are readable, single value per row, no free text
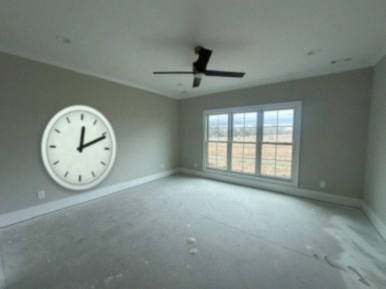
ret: **12:11**
